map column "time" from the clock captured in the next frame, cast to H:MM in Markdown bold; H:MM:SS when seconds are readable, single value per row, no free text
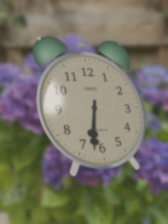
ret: **6:32**
